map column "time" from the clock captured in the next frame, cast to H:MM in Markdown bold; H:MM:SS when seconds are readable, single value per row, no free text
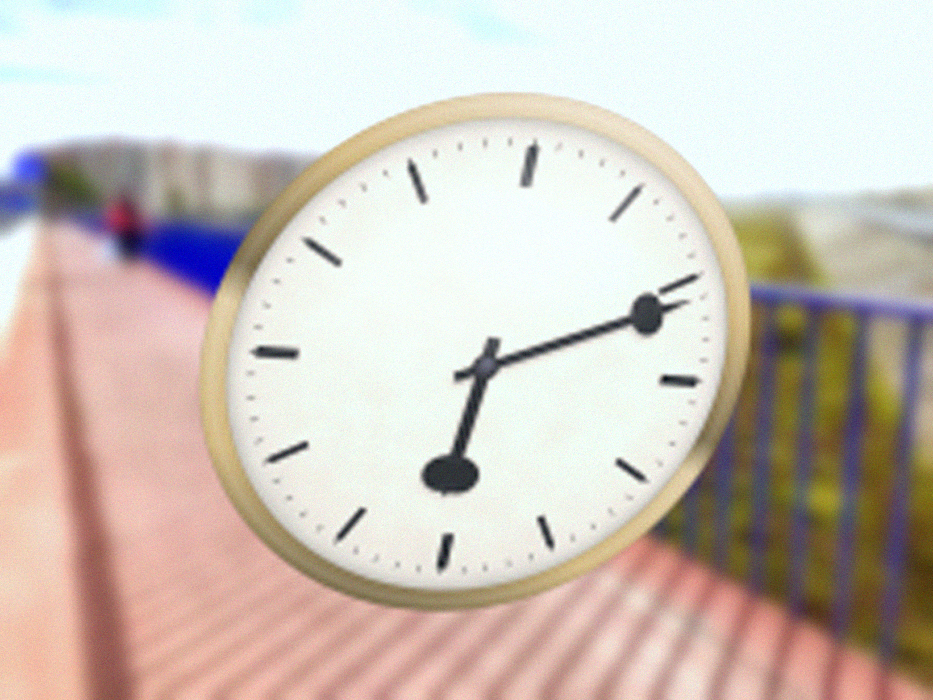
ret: **6:11**
